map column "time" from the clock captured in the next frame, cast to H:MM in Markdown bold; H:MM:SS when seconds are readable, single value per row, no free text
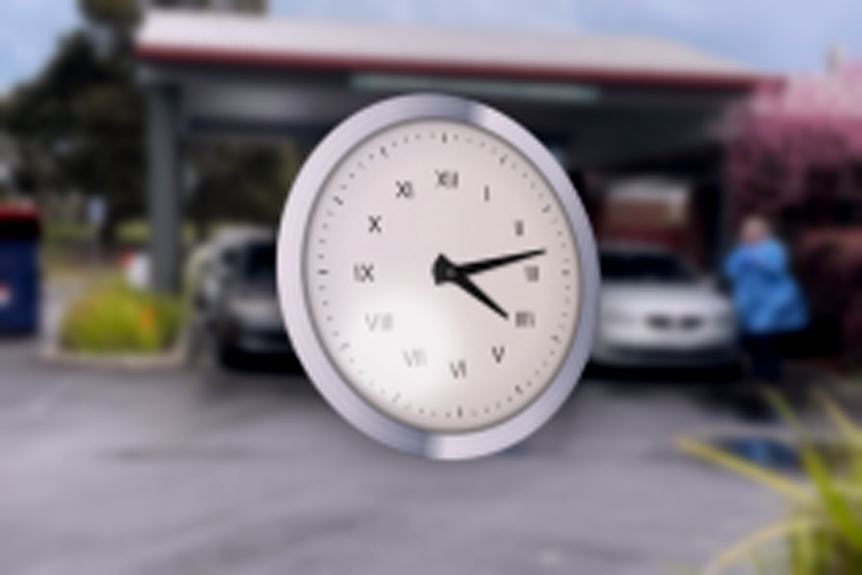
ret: **4:13**
